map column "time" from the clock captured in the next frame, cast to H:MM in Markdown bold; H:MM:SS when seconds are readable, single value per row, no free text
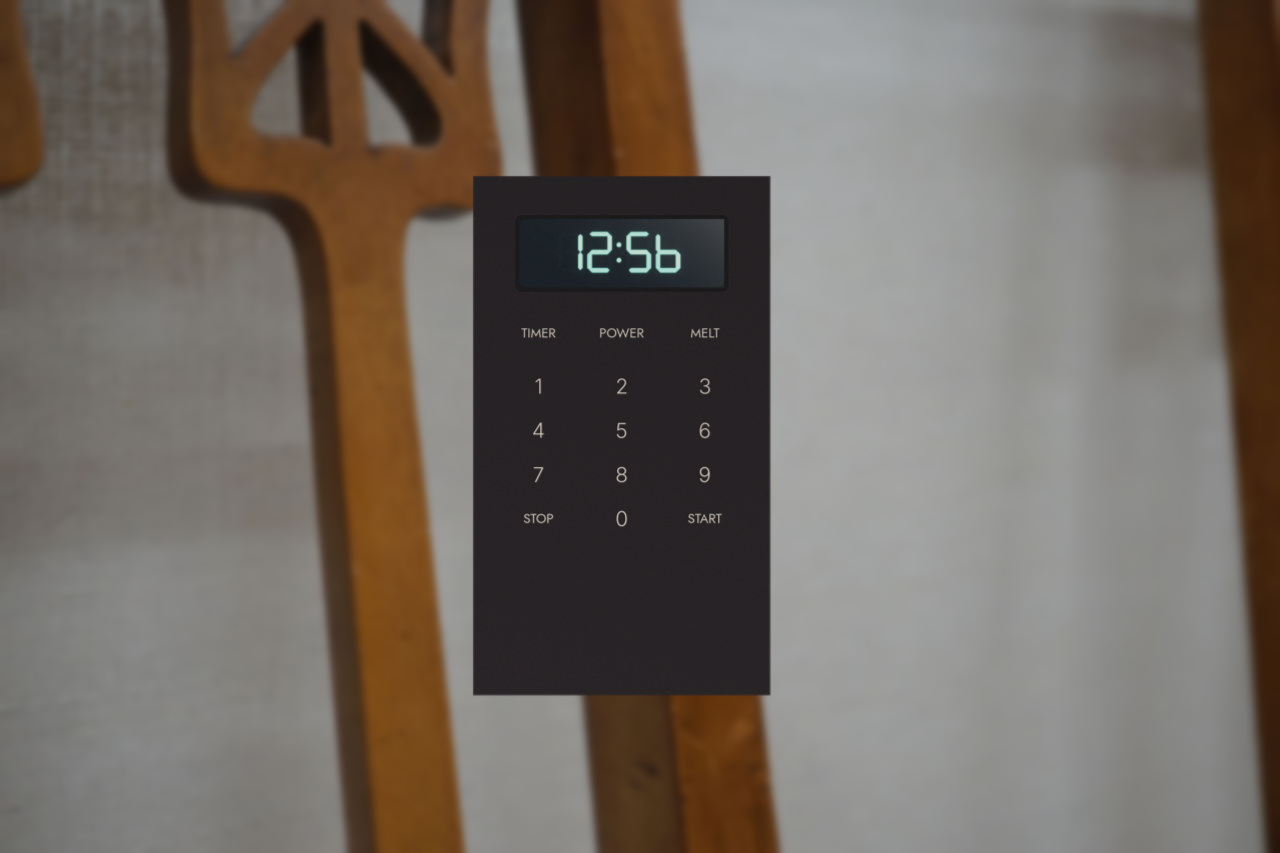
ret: **12:56**
